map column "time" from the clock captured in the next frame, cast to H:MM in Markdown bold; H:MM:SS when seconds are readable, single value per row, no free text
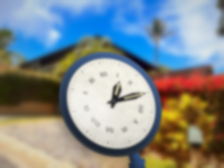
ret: **1:15**
